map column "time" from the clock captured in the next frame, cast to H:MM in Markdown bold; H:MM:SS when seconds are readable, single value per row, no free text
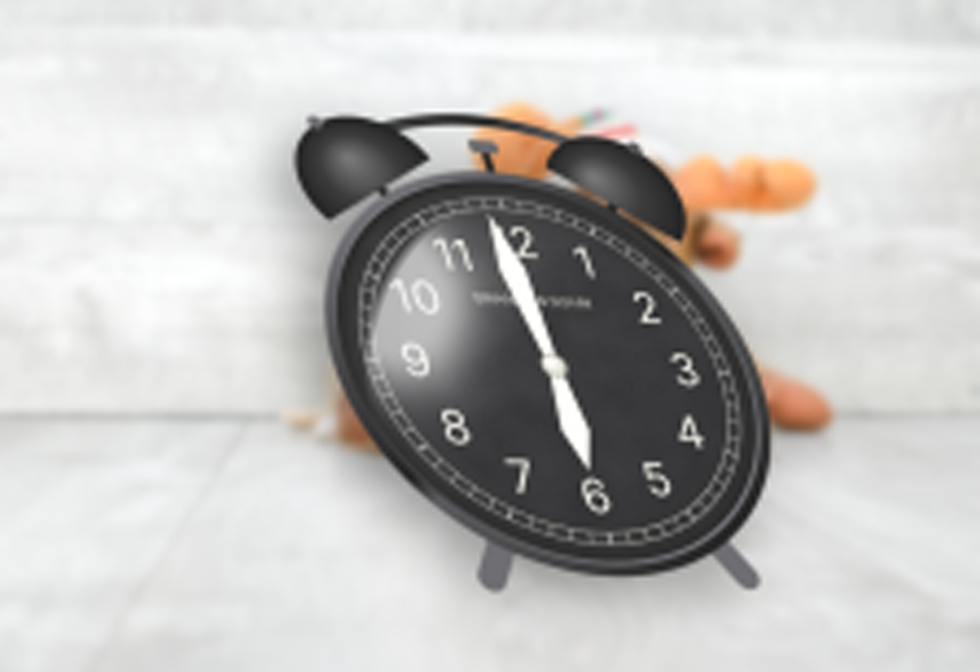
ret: **5:59**
